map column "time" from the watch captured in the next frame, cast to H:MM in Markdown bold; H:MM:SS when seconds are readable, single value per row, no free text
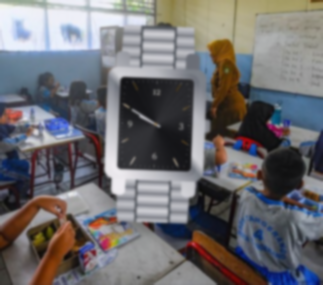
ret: **9:50**
